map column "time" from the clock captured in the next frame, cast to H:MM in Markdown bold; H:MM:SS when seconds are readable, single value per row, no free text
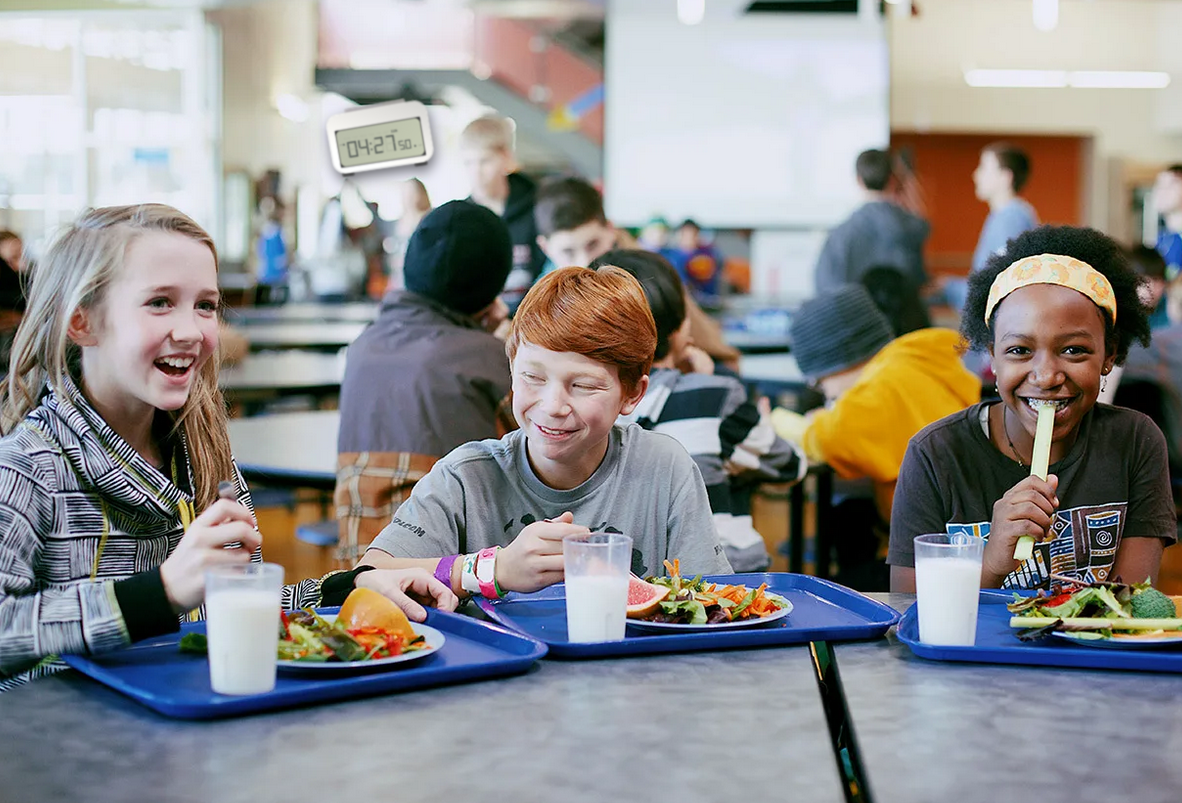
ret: **4:27**
